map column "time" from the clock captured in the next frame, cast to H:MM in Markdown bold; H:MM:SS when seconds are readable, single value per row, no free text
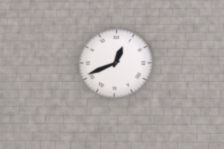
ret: **12:41**
